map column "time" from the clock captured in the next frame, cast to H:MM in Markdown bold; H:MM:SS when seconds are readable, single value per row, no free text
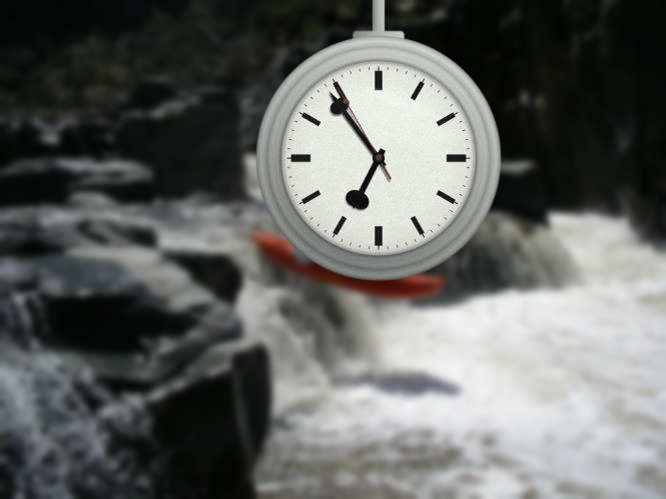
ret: **6:53:55**
